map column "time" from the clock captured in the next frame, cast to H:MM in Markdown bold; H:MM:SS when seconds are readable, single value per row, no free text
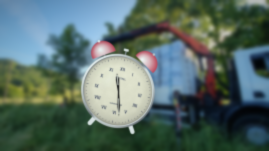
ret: **11:28**
